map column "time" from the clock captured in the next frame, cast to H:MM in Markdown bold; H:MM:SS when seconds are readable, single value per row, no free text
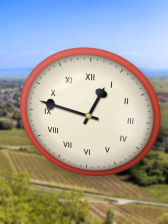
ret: **12:47**
